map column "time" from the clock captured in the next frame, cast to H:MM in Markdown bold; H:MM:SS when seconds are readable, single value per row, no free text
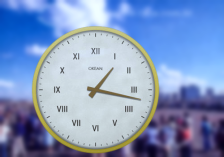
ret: **1:17**
